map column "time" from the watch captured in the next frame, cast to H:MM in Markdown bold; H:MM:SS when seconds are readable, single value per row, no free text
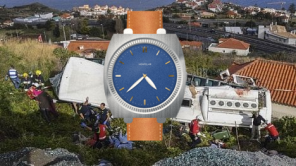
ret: **4:38**
